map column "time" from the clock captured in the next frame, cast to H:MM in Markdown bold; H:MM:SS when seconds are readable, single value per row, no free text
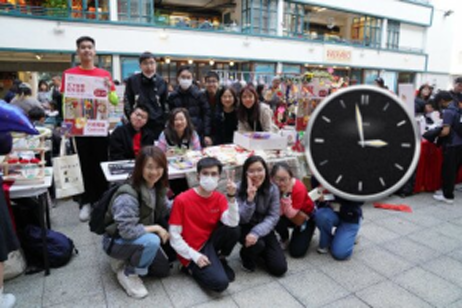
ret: **2:58**
